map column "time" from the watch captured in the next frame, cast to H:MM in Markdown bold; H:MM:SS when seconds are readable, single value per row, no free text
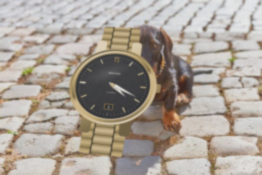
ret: **4:19**
